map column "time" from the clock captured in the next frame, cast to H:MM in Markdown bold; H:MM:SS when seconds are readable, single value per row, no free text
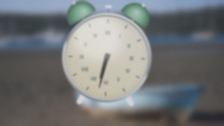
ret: **6:32**
